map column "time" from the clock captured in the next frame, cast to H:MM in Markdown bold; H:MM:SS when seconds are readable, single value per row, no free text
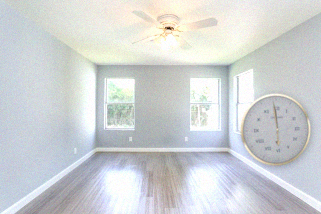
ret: **5:59**
